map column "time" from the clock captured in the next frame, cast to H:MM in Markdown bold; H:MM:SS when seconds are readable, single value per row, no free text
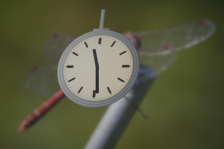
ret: **11:29**
